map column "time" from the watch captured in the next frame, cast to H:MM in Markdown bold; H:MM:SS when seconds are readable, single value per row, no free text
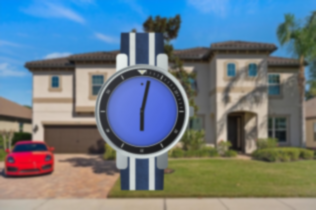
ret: **6:02**
